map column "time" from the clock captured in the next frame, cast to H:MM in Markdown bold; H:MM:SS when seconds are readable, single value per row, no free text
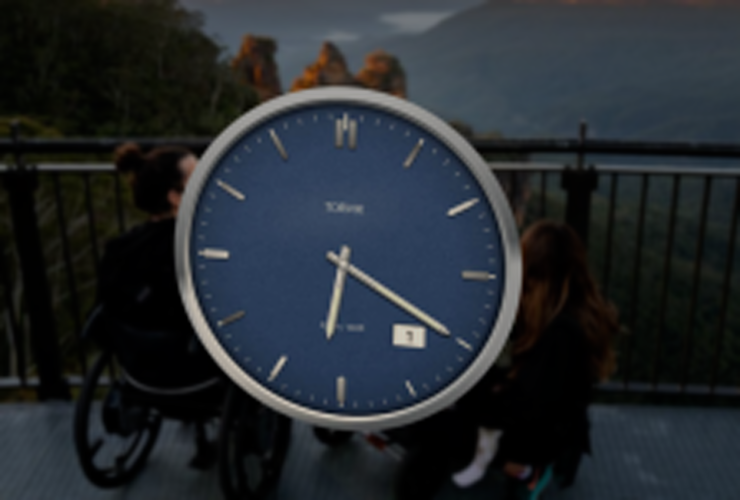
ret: **6:20**
